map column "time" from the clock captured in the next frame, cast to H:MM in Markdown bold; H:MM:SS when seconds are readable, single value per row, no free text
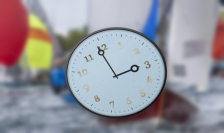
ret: **2:59**
